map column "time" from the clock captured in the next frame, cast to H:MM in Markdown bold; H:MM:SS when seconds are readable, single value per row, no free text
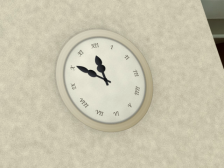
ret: **11:51**
